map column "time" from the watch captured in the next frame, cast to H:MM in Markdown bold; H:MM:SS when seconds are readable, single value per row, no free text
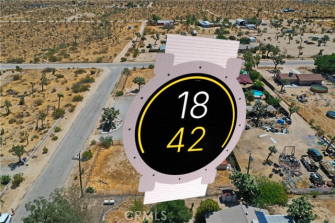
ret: **18:42**
